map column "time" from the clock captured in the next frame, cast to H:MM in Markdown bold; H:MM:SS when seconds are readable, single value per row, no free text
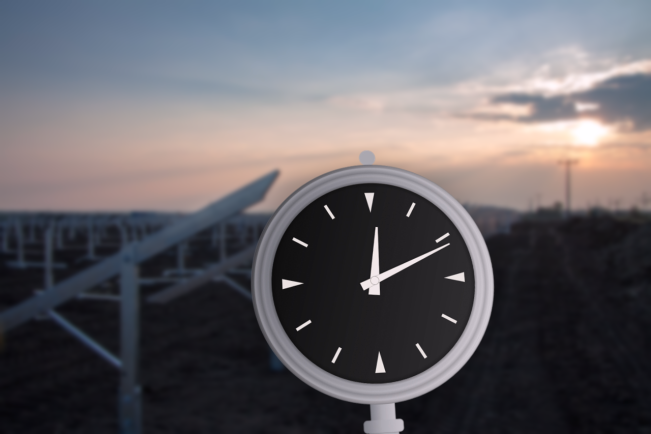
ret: **12:11**
